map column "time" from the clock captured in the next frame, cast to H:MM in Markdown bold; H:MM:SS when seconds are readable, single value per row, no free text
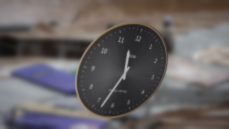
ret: **11:33**
